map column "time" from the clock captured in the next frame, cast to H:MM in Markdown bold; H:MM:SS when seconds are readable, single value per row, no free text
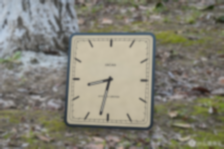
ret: **8:32**
